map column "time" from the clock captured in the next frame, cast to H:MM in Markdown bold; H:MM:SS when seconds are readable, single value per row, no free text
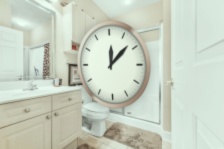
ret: **12:08**
